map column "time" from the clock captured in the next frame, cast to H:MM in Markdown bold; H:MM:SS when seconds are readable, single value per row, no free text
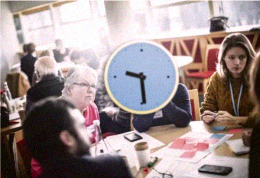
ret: **9:29**
